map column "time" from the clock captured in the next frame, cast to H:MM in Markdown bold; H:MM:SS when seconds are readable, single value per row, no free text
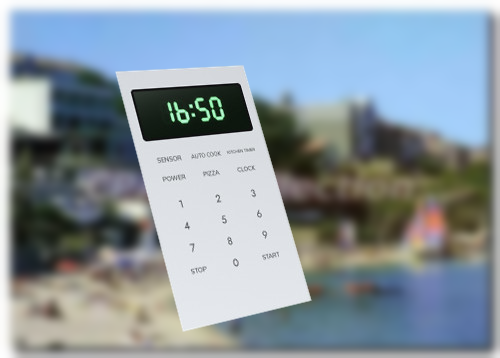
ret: **16:50**
